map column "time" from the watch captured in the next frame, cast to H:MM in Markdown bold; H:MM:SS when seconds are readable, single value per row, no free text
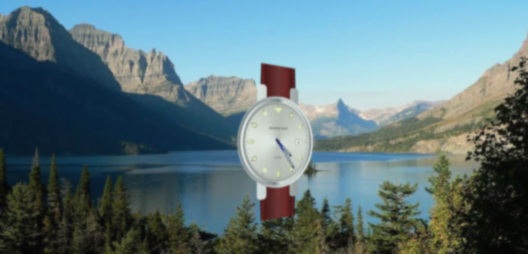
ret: **4:24**
